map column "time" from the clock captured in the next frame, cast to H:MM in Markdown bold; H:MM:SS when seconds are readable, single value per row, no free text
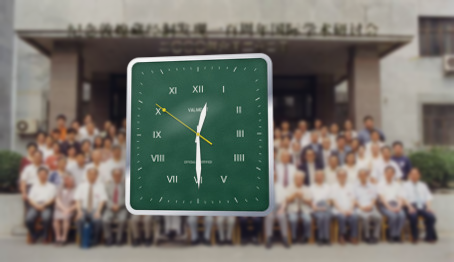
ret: **12:29:51**
